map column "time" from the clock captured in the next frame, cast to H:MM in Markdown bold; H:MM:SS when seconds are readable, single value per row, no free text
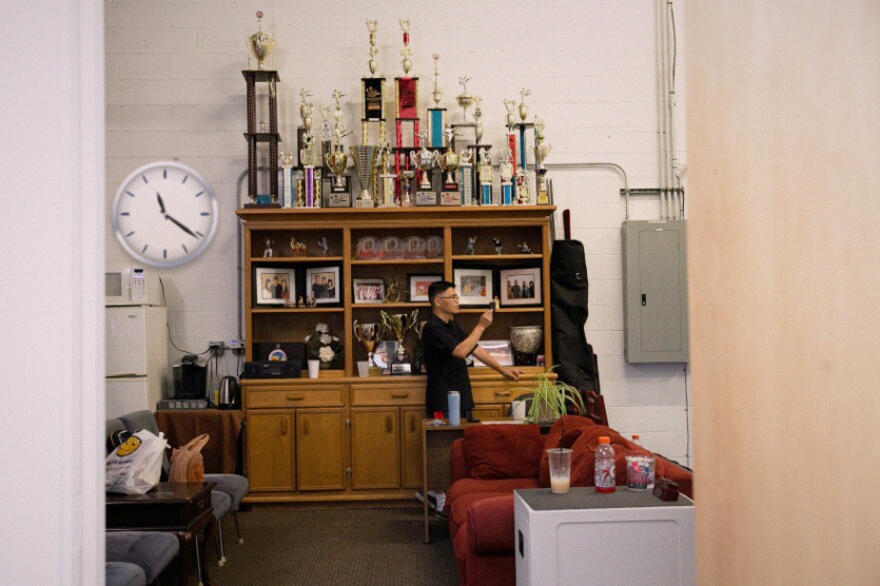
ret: **11:21**
